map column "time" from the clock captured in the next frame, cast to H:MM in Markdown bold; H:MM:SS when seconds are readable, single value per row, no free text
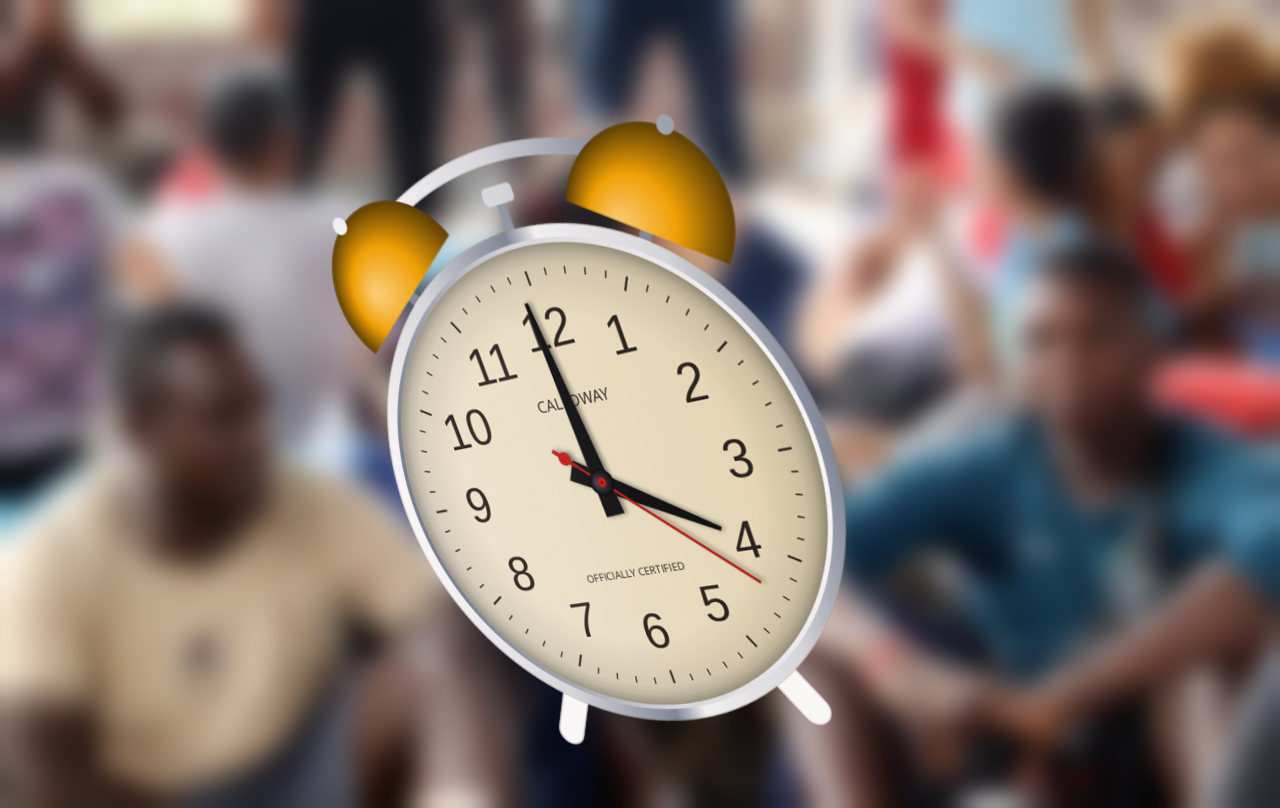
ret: **3:59:22**
